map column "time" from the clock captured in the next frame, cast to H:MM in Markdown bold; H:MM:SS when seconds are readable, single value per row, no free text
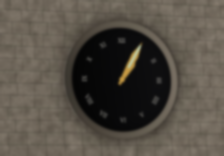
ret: **1:05**
